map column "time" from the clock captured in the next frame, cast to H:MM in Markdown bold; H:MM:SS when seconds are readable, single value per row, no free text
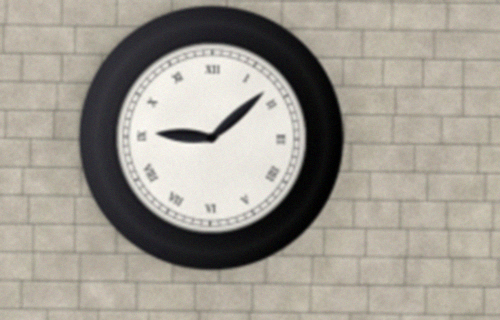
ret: **9:08**
